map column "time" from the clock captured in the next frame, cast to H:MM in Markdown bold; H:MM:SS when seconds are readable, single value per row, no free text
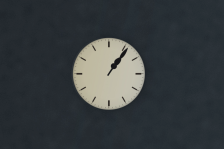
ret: **1:06**
